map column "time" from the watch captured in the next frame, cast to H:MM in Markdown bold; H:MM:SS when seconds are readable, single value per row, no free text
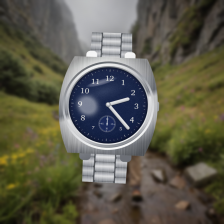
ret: **2:23**
